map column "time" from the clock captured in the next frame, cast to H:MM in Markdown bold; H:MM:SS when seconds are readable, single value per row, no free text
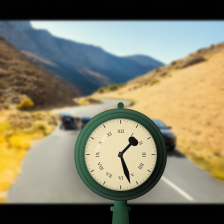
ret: **1:27**
